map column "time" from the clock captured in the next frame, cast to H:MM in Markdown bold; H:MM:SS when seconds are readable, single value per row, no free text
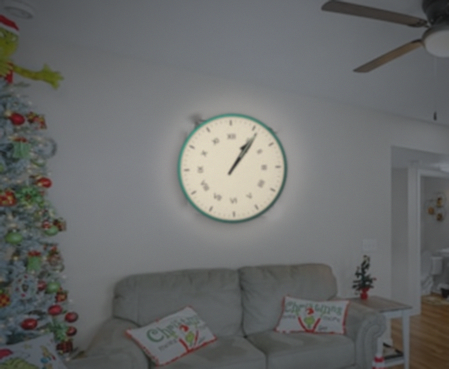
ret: **1:06**
